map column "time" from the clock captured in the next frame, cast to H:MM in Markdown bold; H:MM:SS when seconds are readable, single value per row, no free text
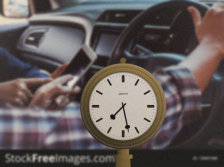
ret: **7:28**
